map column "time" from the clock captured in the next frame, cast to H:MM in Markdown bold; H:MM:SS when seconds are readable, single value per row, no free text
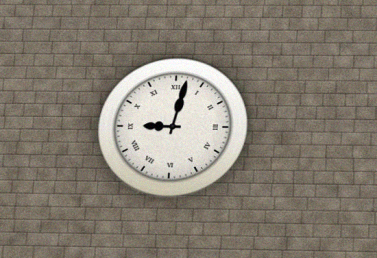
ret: **9:02**
